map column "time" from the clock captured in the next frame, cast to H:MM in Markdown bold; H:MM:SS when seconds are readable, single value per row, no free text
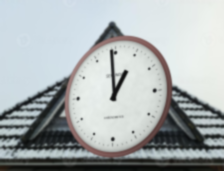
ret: **12:59**
